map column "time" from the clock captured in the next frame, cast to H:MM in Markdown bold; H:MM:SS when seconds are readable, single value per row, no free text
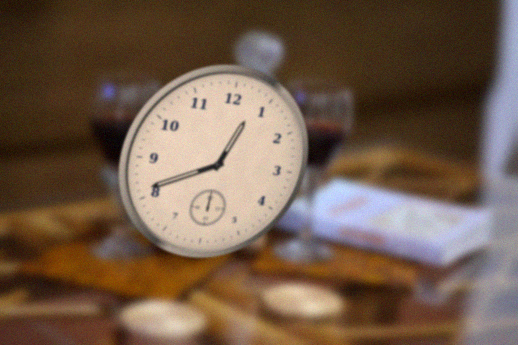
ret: **12:41**
